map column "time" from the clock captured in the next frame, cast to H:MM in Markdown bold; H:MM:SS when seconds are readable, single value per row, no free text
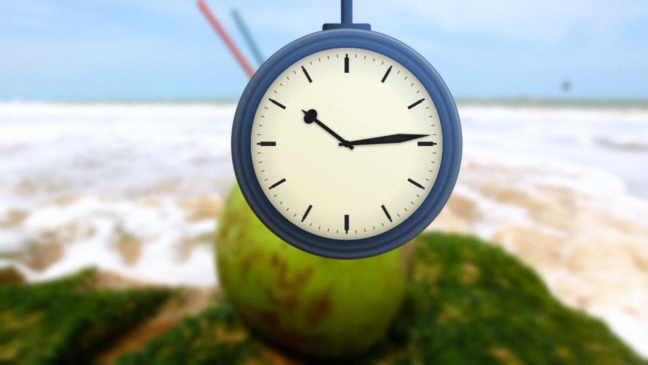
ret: **10:14**
